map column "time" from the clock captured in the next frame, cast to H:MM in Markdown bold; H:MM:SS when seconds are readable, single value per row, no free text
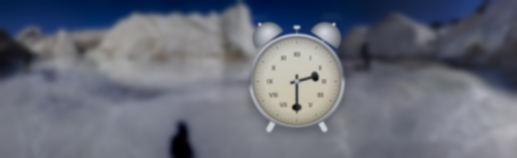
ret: **2:30**
